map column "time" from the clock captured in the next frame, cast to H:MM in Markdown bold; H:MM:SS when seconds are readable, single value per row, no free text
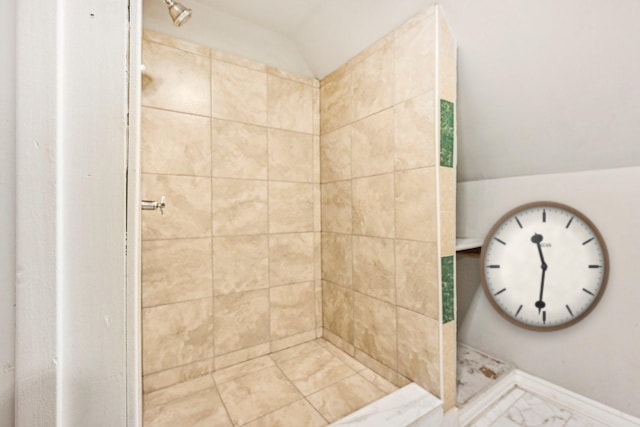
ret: **11:31**
